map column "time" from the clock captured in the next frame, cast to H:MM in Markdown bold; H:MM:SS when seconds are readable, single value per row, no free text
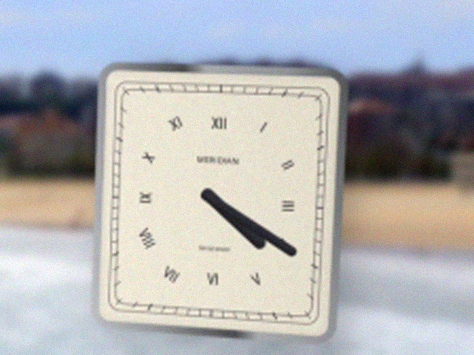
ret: **4:20**
